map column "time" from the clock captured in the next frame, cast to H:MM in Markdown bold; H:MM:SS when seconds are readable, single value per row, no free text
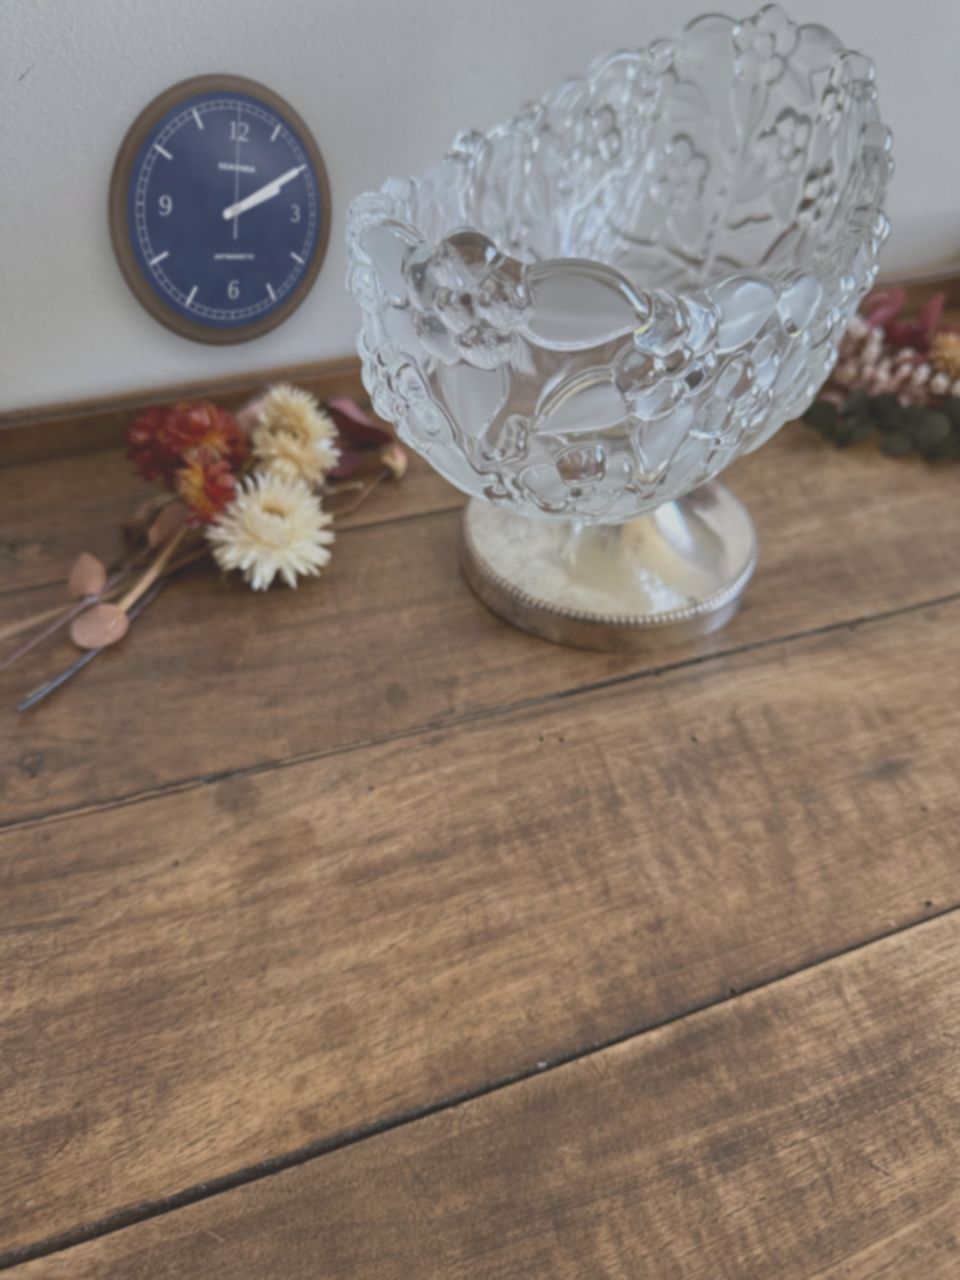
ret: **2:10:00**
